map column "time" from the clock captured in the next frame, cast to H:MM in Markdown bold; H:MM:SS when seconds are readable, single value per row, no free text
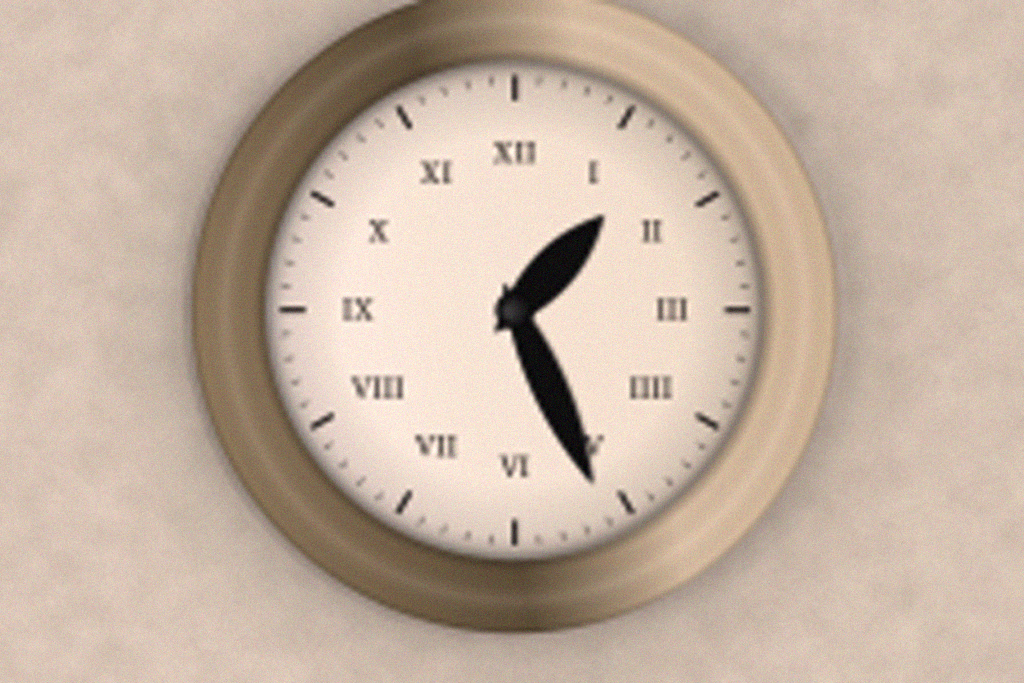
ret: **1:26**
